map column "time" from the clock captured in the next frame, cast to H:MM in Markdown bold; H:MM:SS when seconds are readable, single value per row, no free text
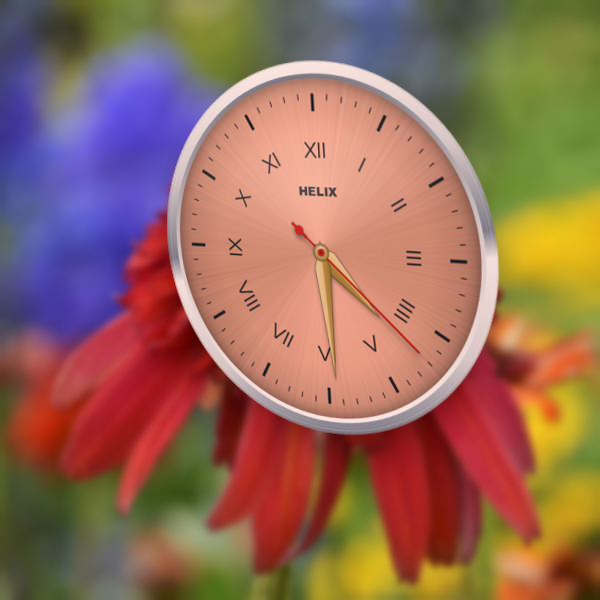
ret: **4:29:22**
